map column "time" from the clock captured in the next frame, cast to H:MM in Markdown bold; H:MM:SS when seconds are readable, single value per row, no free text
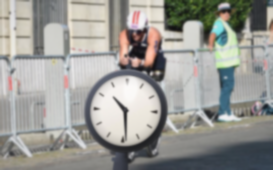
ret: **10:29**
